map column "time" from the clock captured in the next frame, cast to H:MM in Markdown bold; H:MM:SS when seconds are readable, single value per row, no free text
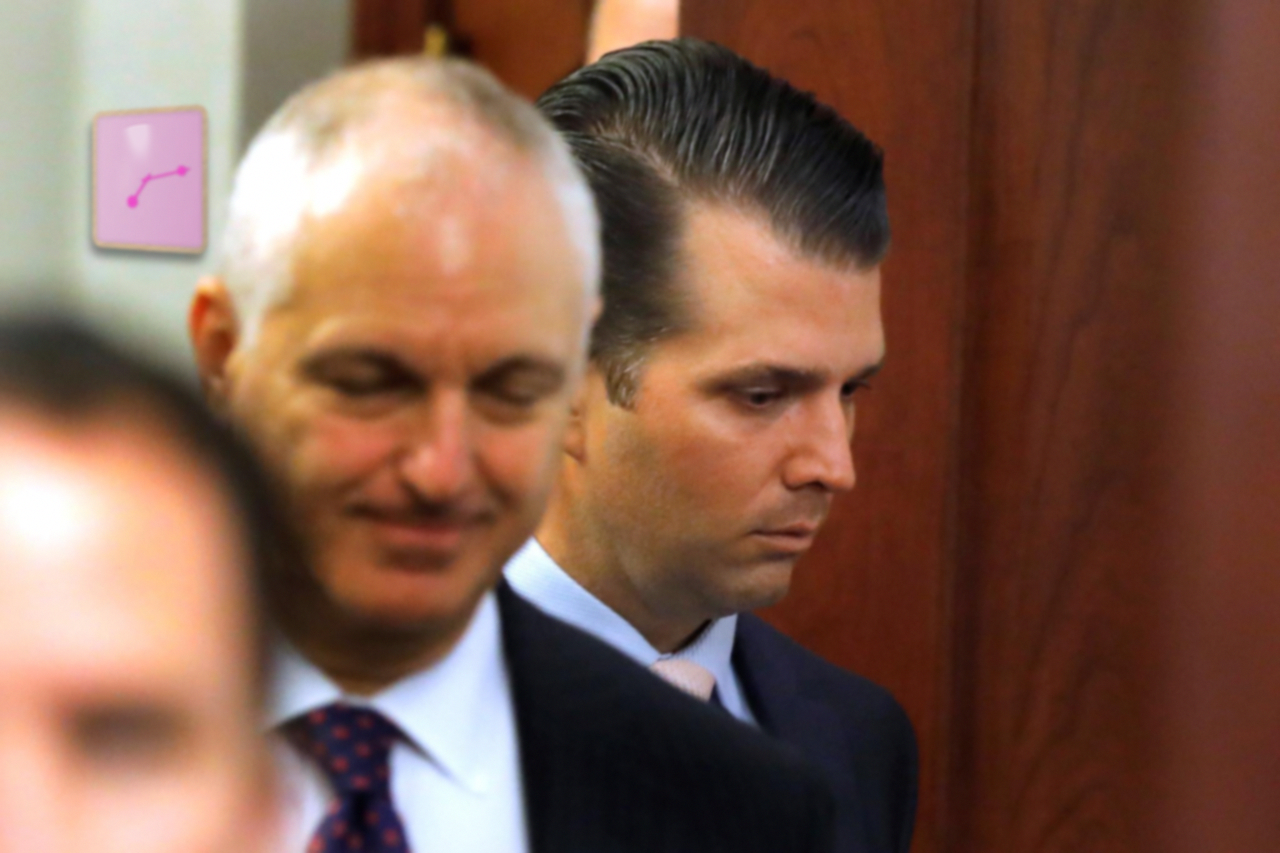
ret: **7:13**
